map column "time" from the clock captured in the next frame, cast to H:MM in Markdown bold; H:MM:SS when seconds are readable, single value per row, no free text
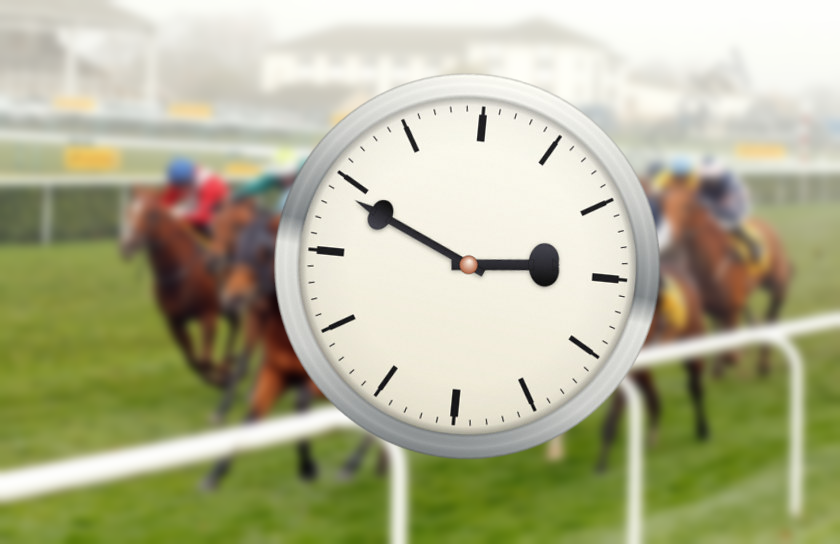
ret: **2:49**
